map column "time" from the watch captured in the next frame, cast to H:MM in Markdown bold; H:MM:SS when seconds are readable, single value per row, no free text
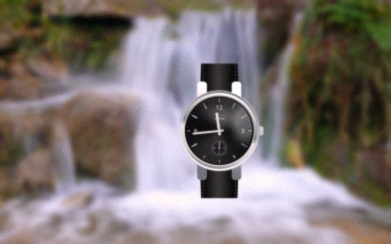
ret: **11:44**
